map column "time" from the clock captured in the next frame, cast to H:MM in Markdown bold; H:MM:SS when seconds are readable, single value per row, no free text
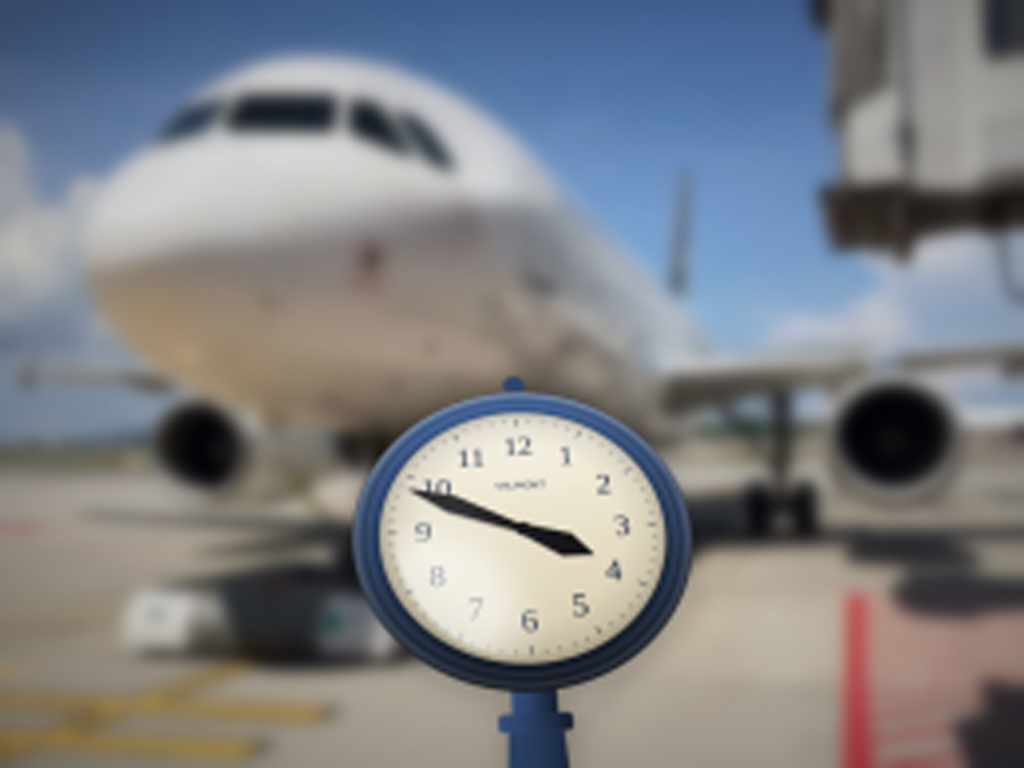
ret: **3:49**
